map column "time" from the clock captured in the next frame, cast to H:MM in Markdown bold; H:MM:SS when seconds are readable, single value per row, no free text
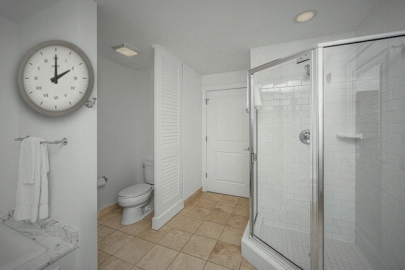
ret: **2:00**
